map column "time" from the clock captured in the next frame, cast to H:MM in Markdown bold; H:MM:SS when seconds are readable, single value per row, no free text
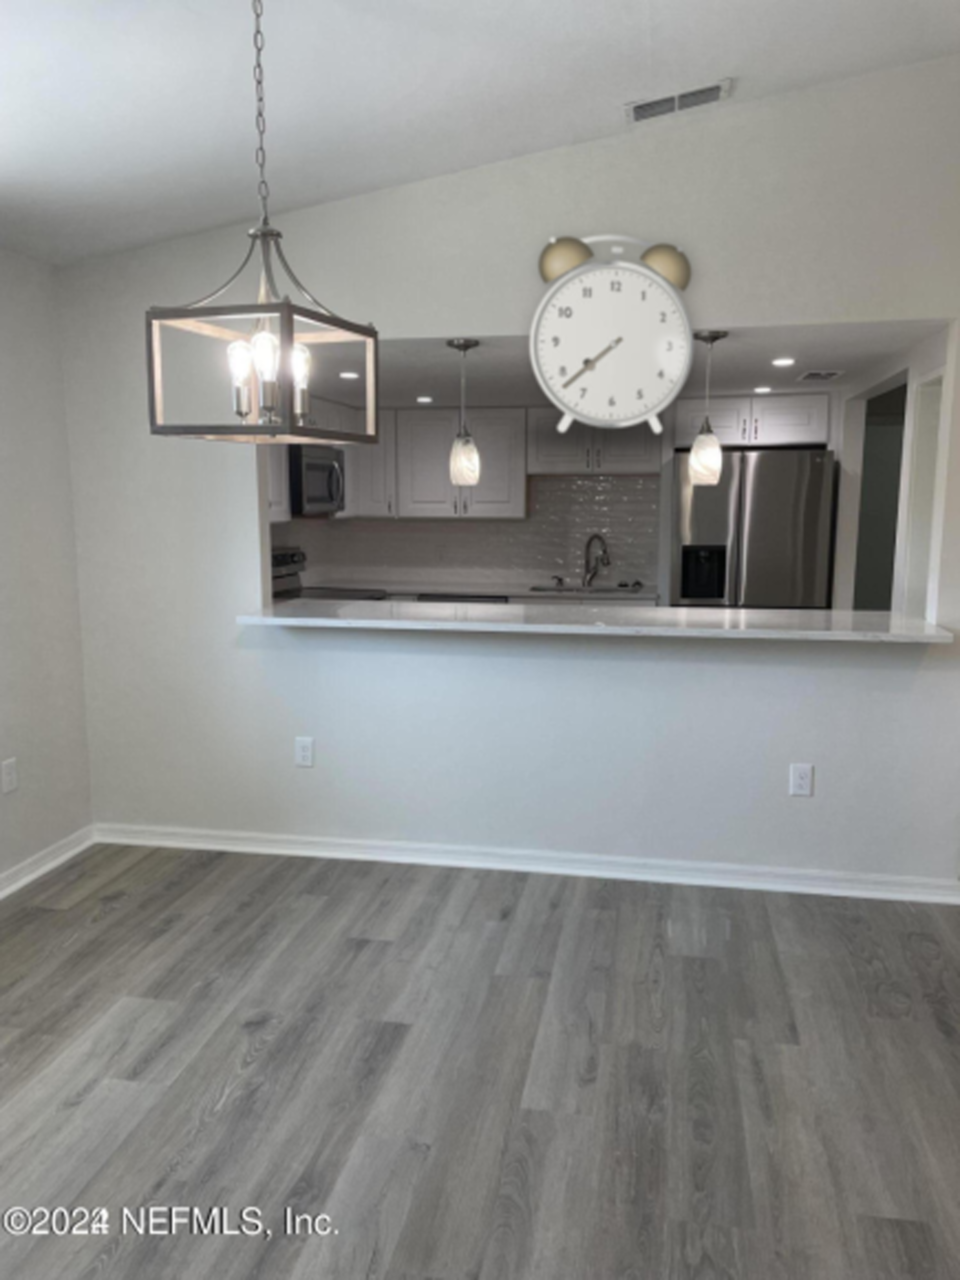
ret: **7:38**
